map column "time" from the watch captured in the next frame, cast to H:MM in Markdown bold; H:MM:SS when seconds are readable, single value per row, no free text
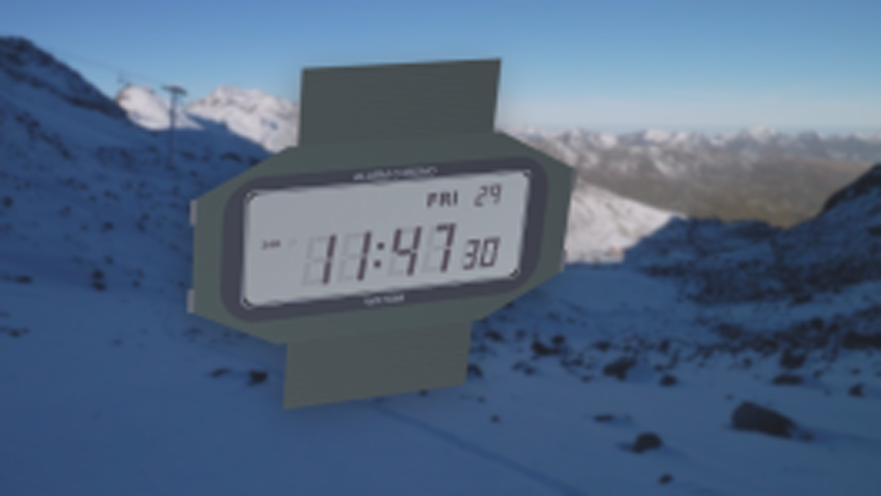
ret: **11:47:30**
